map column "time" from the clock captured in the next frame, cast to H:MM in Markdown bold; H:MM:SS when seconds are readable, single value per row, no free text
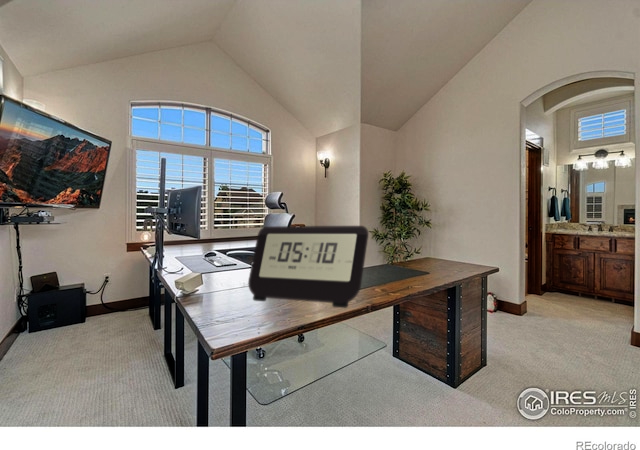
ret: **5:10**
